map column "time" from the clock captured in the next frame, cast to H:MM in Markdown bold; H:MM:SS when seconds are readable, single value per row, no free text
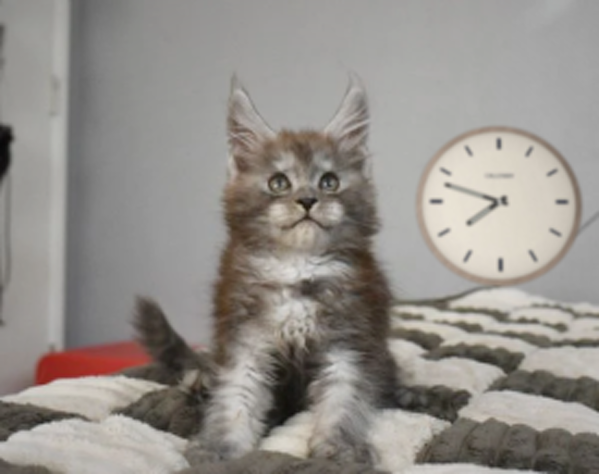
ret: **7:48**
